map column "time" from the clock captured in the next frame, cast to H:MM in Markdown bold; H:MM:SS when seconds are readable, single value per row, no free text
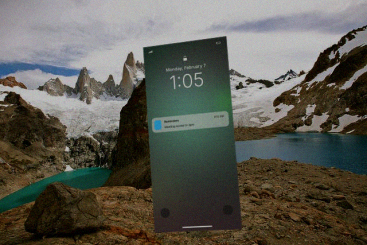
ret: **1:05**
